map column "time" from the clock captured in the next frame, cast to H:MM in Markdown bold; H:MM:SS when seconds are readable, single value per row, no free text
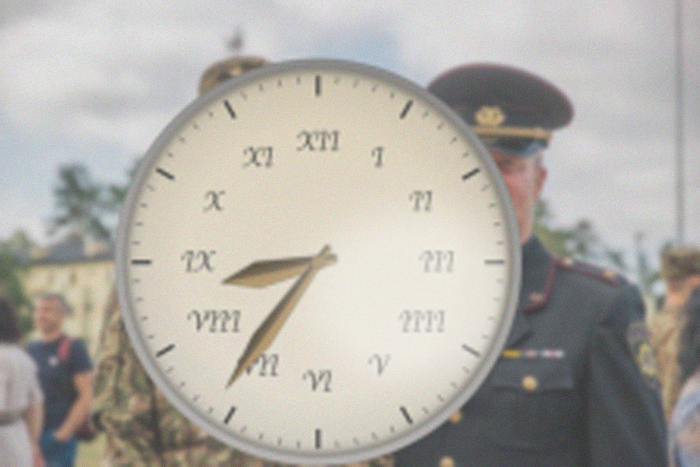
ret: **8:36**
